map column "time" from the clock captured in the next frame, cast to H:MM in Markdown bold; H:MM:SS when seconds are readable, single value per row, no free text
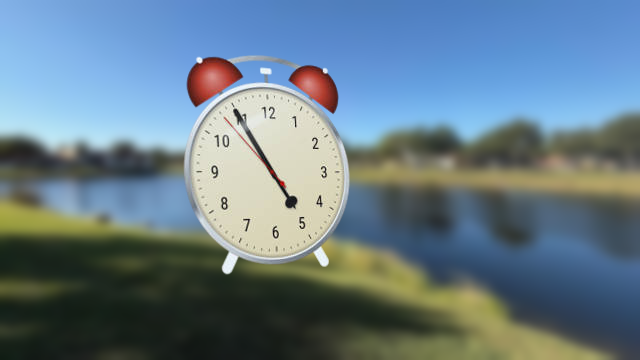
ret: **4:54:53**
